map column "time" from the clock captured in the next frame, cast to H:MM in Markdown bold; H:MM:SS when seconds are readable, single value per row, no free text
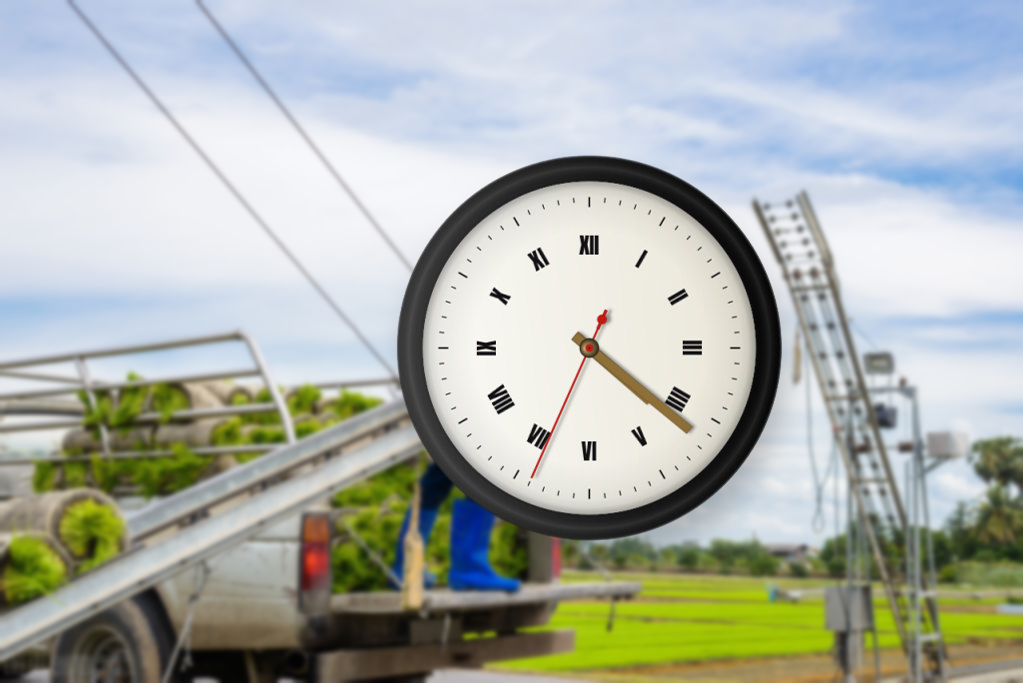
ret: **4:21:34**
